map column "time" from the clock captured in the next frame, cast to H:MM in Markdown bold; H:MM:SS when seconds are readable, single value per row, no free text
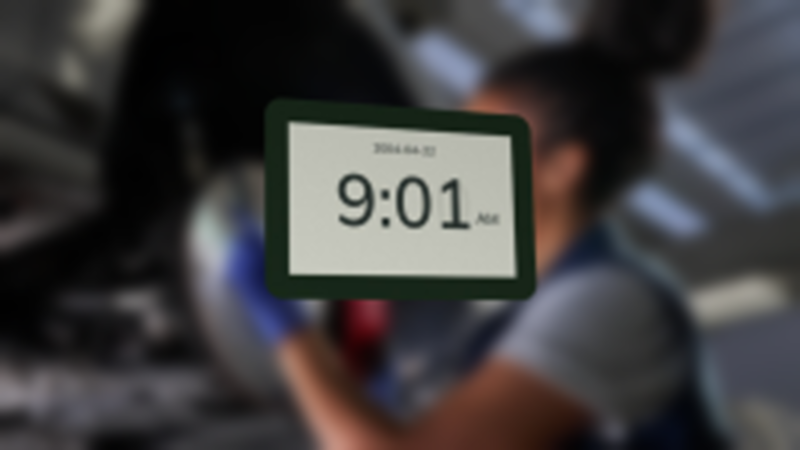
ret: **9:01**
